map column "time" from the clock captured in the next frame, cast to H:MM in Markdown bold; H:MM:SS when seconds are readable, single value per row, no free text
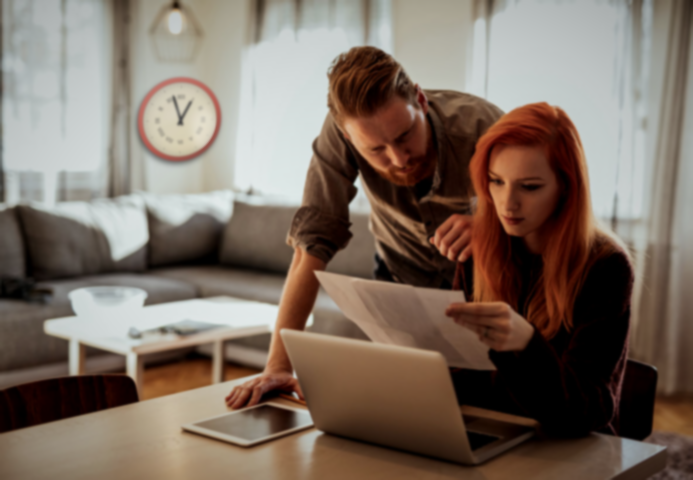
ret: **12:57**
